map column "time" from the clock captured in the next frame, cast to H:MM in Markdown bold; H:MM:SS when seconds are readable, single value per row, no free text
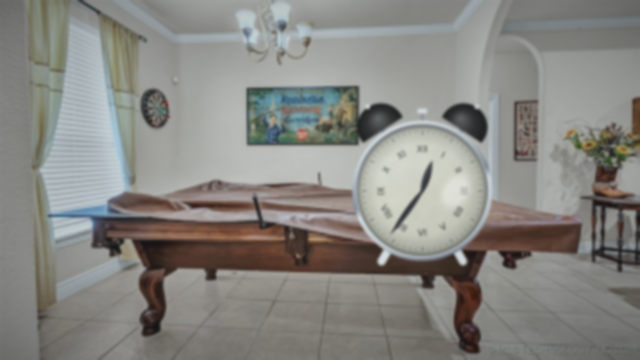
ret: **12:36**
